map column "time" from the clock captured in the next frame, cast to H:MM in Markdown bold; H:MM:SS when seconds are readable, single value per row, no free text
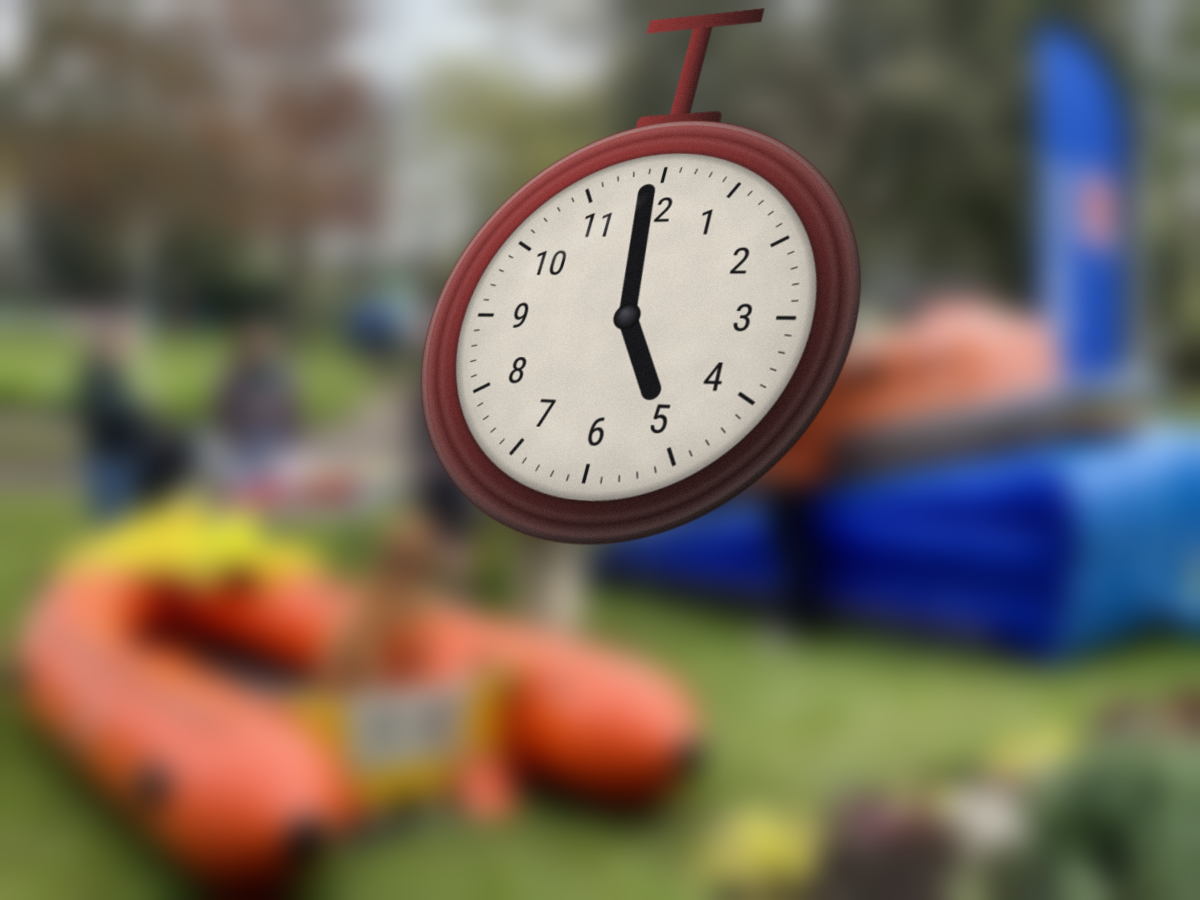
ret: **4:59**
